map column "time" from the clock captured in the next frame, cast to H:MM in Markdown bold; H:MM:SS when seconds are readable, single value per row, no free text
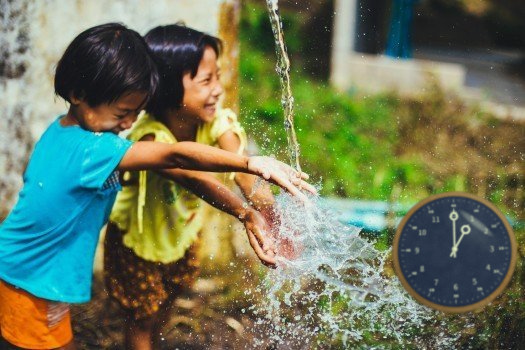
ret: **1:00**
